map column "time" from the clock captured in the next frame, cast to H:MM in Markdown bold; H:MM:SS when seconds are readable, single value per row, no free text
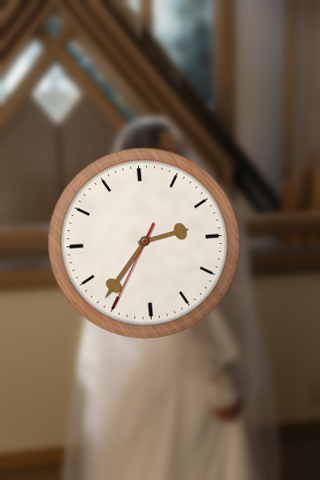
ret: **2:36:35**
